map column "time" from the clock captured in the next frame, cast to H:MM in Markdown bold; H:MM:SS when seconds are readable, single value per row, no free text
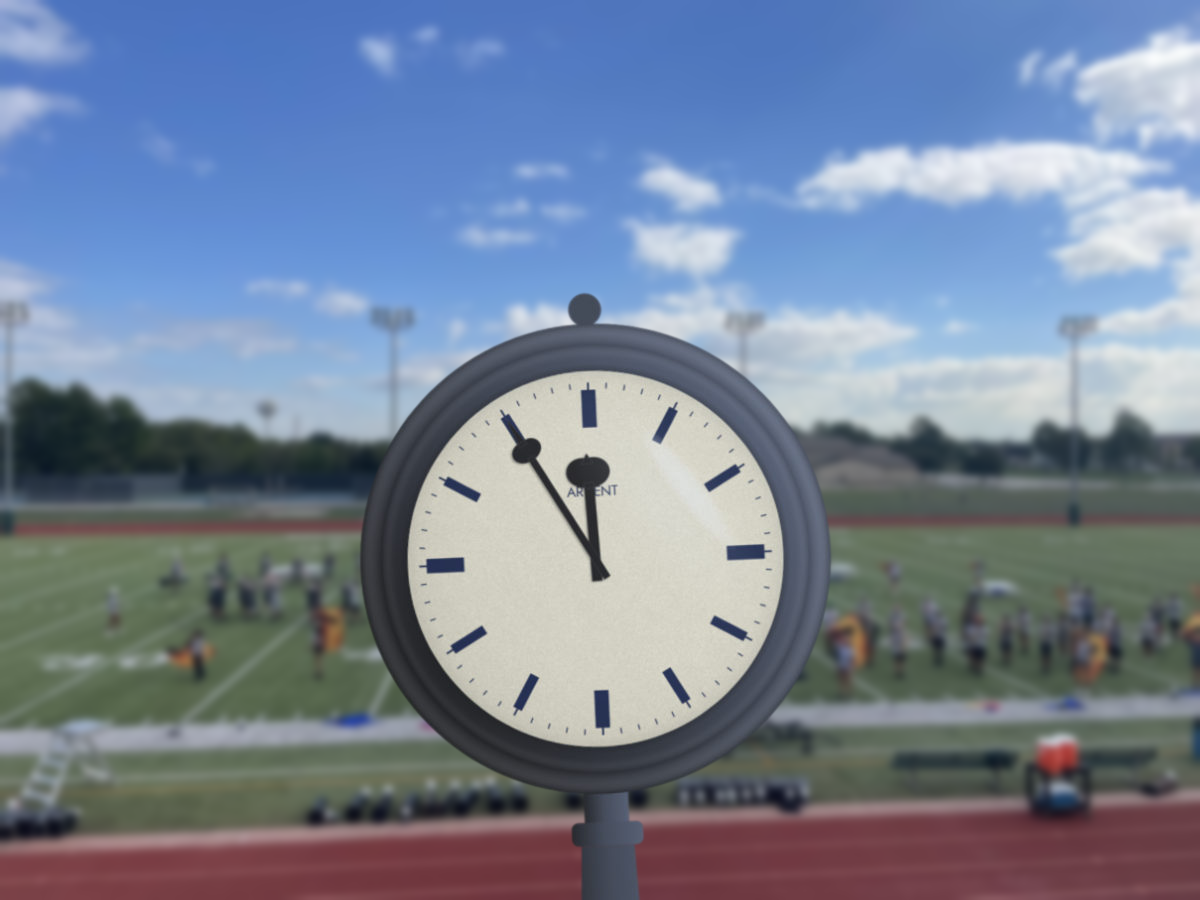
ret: **11:55**
